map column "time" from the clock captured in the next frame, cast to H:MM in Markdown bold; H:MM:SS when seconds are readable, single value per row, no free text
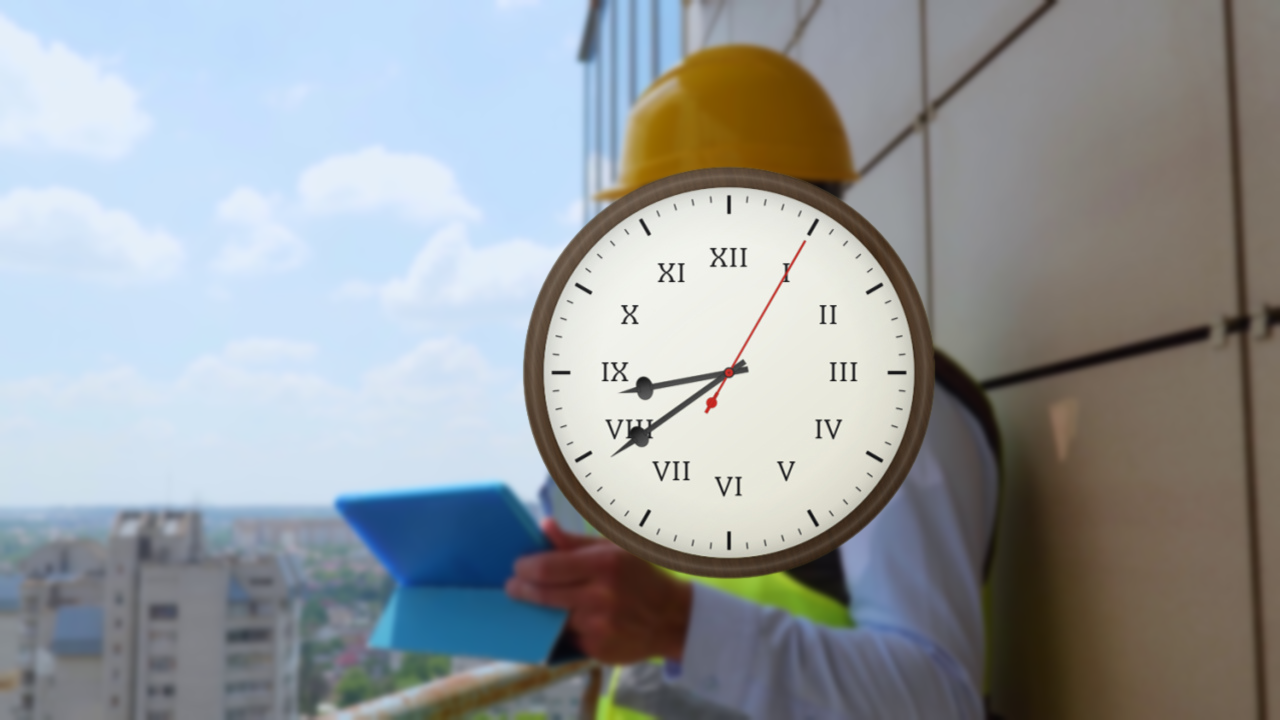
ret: **8:39:05**
